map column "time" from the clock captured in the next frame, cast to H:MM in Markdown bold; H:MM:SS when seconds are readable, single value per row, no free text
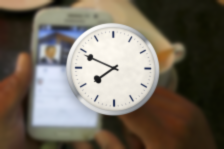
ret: **7:49**
